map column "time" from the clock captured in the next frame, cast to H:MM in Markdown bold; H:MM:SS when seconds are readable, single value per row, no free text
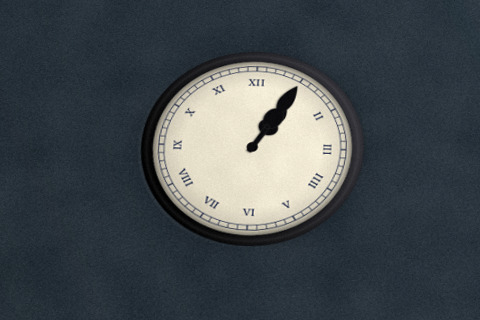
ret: **1:05**
